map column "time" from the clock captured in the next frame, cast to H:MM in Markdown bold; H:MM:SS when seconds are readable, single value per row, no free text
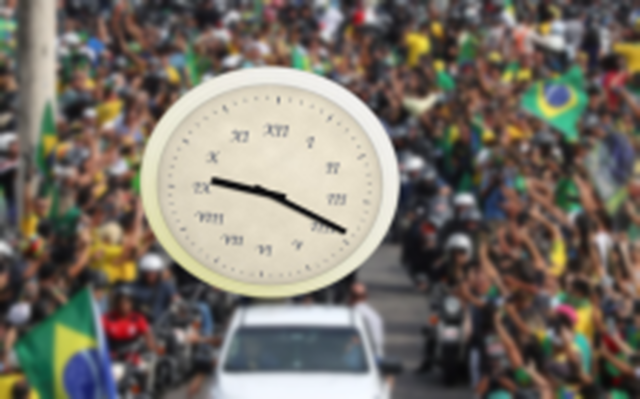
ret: **9:19**
